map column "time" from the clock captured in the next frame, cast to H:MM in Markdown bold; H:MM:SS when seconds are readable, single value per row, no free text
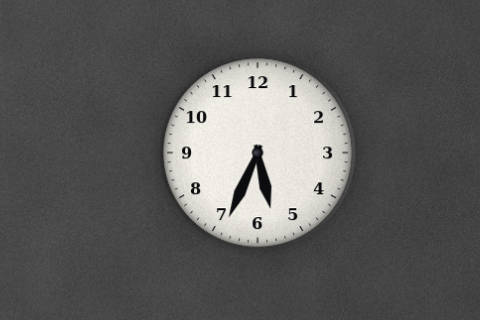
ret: **5:34**
